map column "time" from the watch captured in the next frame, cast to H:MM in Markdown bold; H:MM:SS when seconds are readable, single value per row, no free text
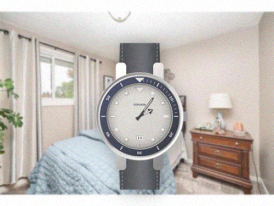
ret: **2:06**
